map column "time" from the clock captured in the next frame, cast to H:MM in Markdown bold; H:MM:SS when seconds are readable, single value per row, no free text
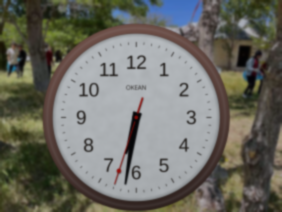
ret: **6:31:33**
